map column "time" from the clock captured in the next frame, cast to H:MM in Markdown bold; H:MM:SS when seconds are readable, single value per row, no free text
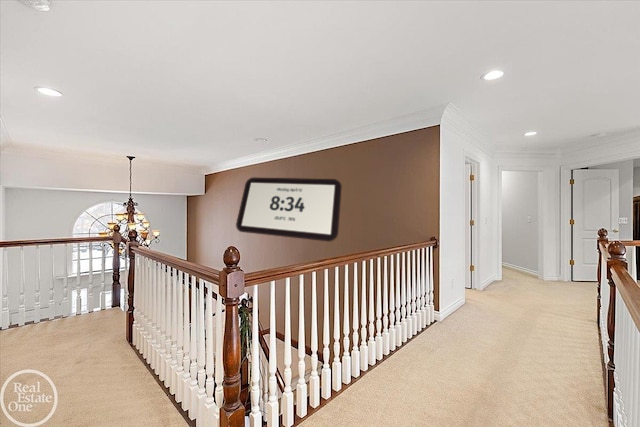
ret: **8:34**
